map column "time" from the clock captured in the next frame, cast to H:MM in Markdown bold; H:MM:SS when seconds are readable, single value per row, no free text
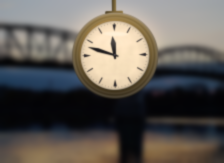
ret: **11:48**
